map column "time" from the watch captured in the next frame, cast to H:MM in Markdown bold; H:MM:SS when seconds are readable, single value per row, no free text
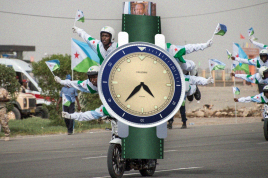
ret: **4:37**
